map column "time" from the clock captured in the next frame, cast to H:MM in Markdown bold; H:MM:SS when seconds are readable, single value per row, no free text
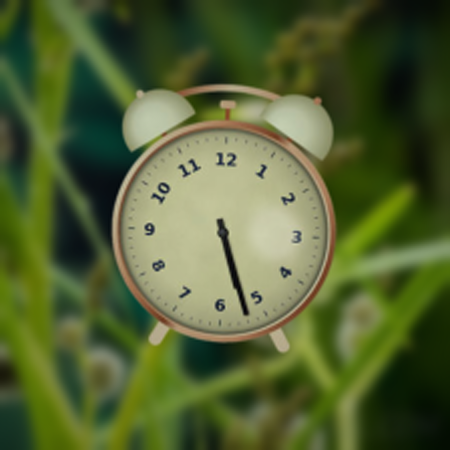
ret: **5:27**
